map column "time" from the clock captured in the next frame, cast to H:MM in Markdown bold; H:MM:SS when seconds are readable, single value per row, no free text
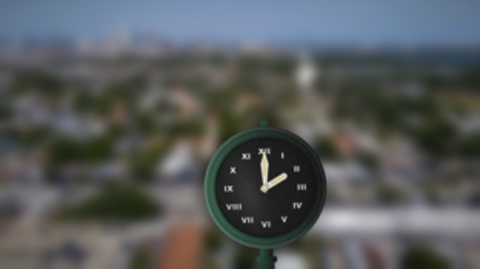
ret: **2:00**
